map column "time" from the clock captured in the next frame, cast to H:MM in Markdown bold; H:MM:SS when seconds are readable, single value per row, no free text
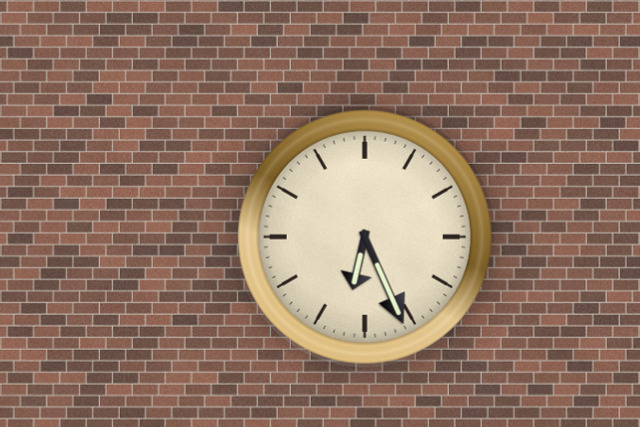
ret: **6:26**
